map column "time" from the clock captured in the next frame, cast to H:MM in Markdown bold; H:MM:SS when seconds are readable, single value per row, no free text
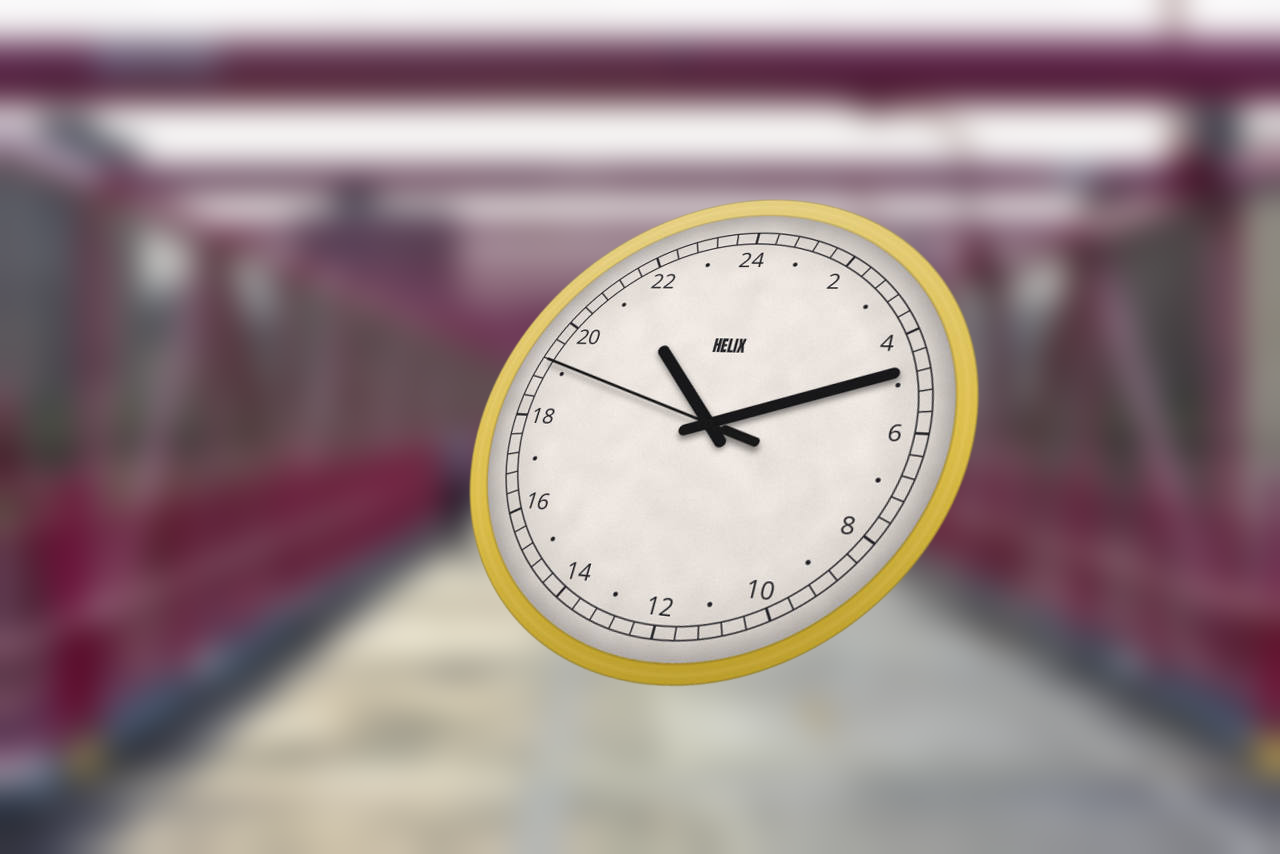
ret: **21:11:48**
